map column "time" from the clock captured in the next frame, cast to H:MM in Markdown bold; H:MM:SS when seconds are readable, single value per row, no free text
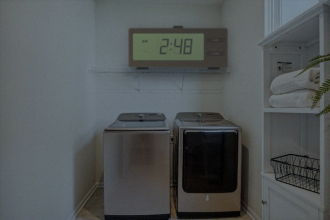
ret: **2:48**
